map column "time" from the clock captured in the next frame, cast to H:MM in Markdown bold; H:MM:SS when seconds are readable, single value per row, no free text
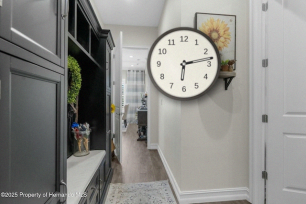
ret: **6:13**
